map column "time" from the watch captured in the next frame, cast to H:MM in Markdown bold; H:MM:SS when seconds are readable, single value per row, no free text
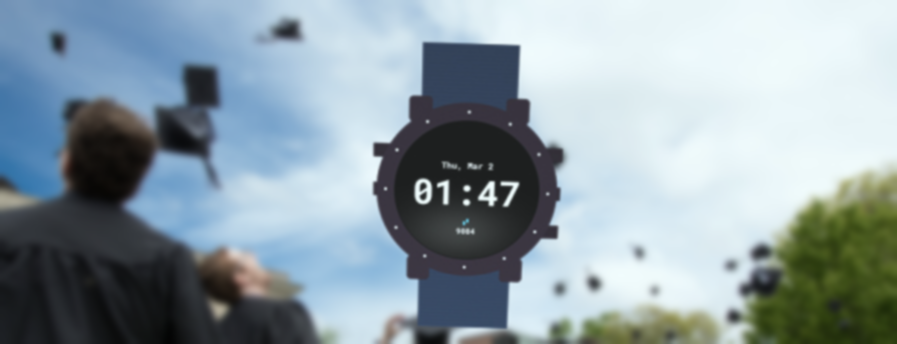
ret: **1:47**
